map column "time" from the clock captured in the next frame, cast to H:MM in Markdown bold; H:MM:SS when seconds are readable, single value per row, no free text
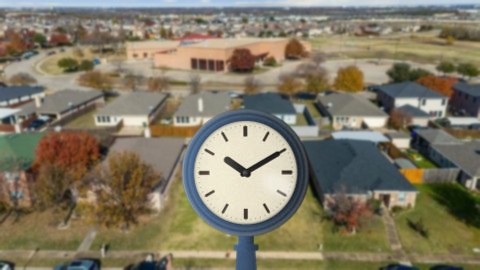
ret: **10:10**
